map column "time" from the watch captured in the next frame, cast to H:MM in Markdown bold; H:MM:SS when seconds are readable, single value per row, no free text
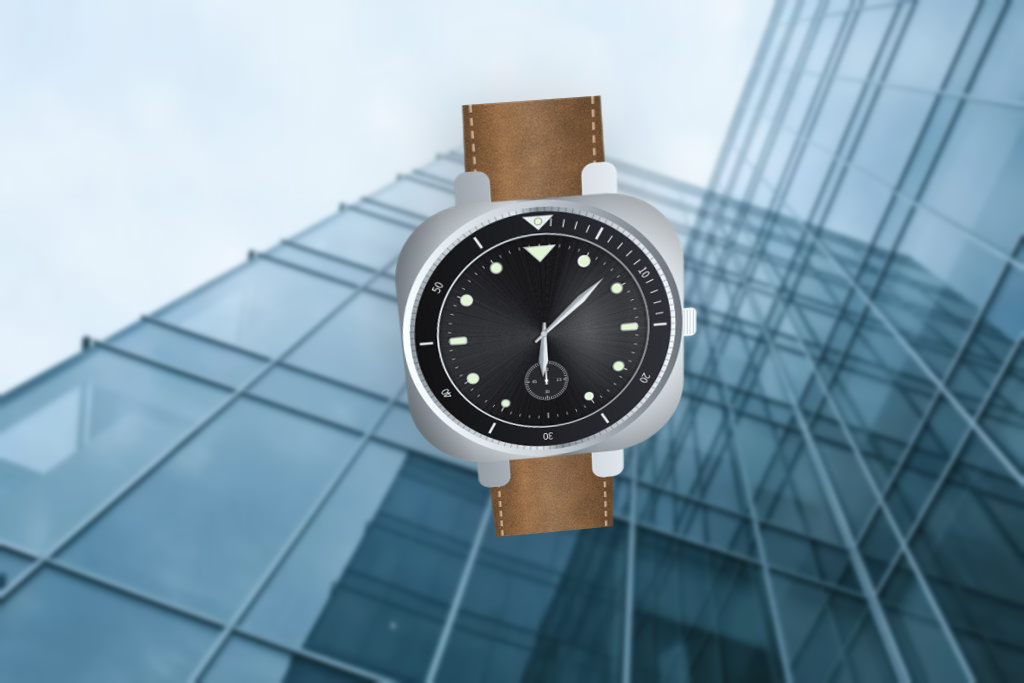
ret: **6:08**
